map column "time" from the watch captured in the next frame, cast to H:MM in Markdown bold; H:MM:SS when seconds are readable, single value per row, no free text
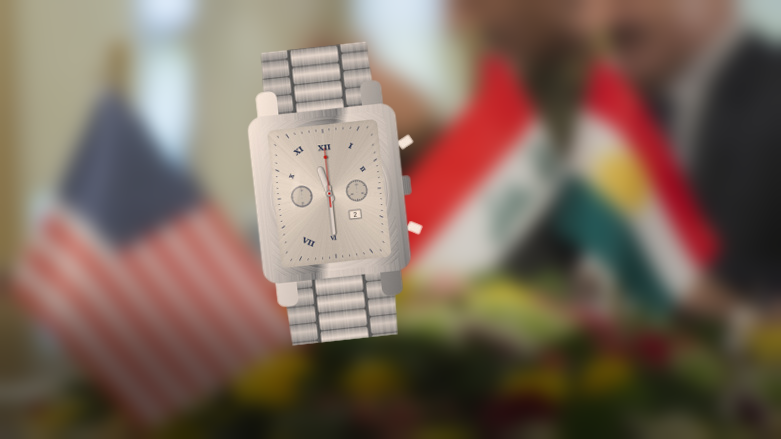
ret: **11:30**
